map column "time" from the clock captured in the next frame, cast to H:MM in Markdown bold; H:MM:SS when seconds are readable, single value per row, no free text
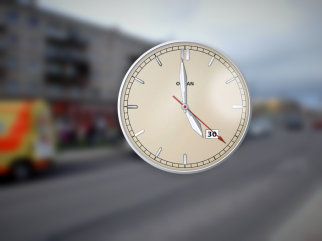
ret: **4:59:22**
